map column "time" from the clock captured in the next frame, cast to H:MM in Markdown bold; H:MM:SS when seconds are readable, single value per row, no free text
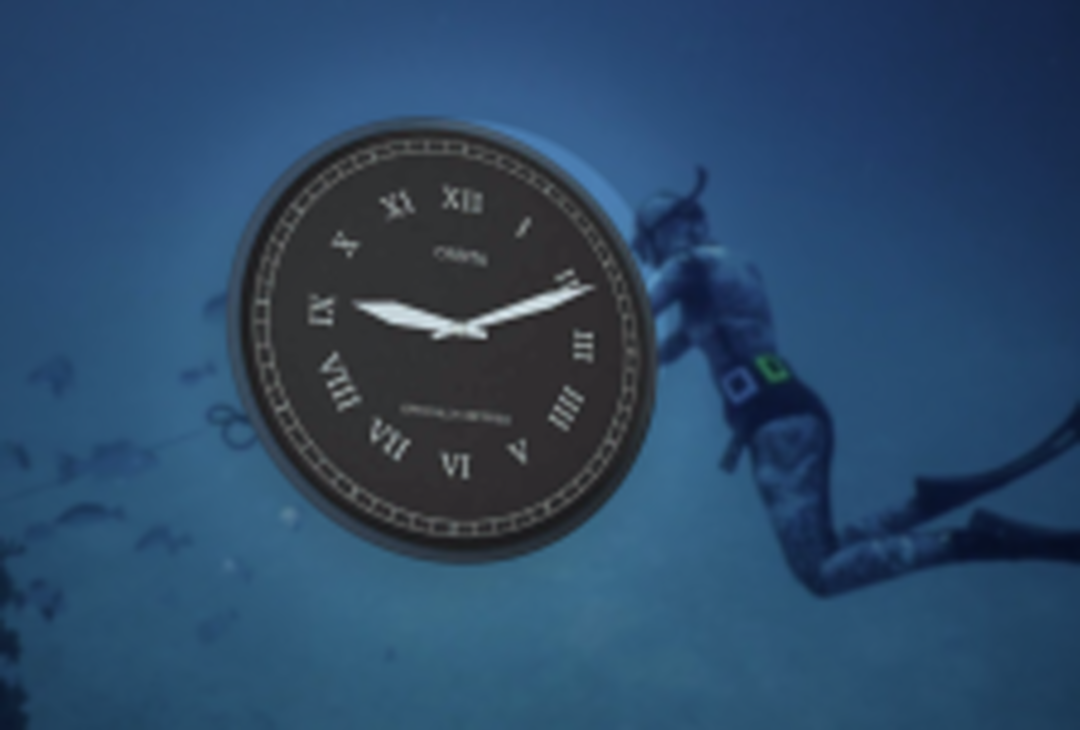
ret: **9:11**
